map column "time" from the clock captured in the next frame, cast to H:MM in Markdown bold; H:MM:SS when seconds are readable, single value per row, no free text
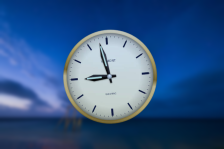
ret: **8:58**
